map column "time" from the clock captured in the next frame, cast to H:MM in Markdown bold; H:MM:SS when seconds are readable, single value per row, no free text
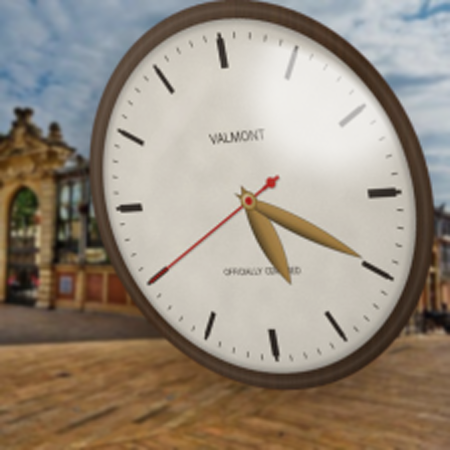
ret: **5:19:40**
